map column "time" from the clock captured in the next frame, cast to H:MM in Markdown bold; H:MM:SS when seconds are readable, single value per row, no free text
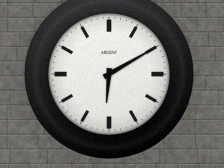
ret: **6:10**
